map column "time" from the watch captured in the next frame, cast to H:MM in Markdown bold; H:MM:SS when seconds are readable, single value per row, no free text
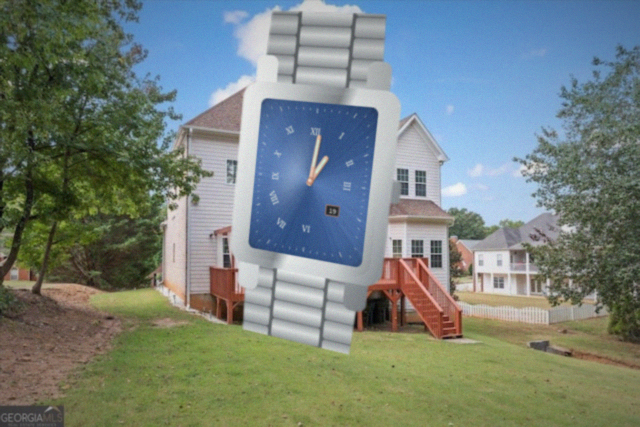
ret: **1:01**
